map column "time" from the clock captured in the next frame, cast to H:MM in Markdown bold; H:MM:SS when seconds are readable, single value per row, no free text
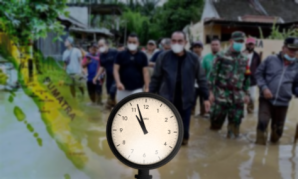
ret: **10:57**
